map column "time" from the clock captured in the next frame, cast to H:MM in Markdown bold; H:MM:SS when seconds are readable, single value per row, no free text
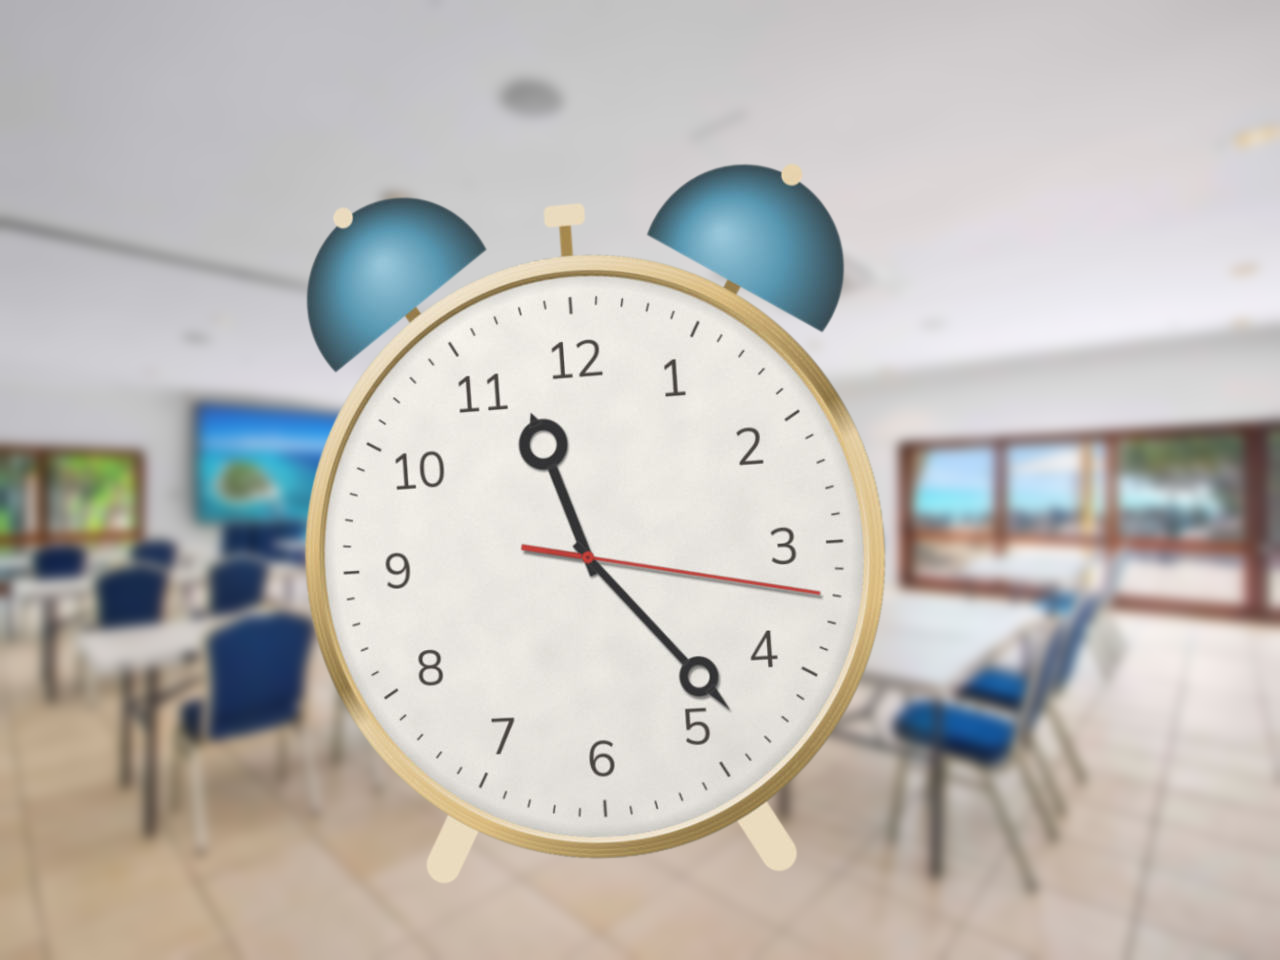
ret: **11:23:17**
